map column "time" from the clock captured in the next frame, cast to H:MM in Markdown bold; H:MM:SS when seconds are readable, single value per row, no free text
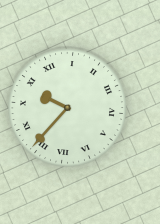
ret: **10:41**
